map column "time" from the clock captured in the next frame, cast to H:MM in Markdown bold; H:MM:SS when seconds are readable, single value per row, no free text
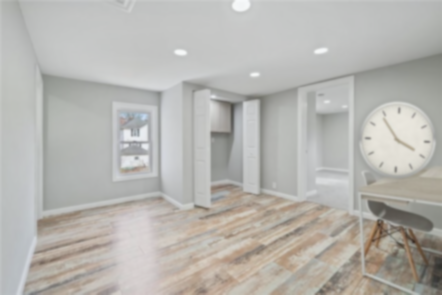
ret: **3:54**
